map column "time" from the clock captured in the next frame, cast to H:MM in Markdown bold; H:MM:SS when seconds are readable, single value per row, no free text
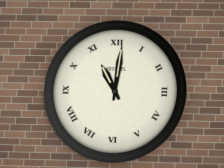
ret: **11:01**
